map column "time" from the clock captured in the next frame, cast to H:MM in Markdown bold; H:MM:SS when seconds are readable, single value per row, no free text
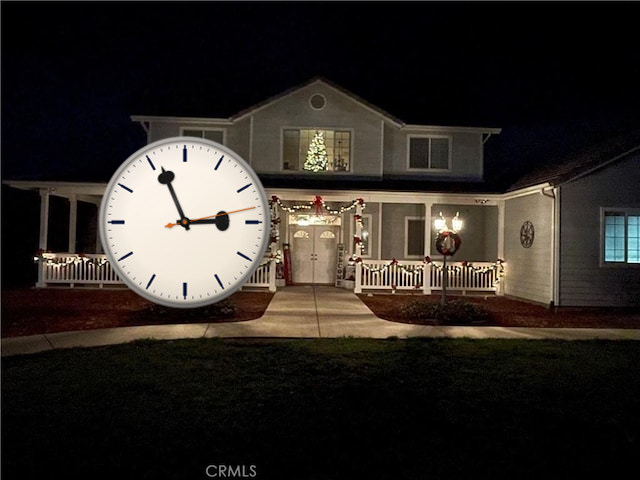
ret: **2:56:13**
